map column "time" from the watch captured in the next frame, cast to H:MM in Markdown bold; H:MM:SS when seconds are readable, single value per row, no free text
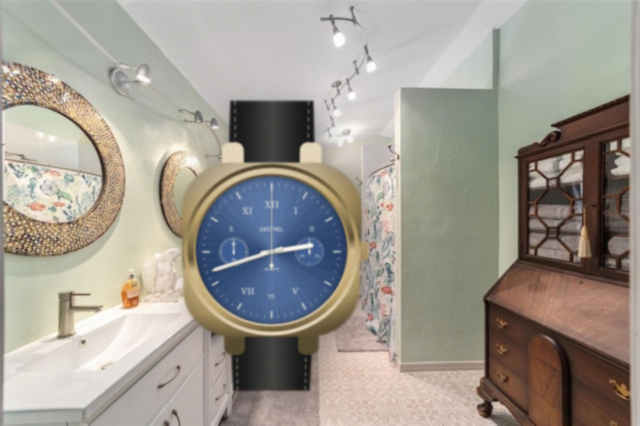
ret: **2:42**
